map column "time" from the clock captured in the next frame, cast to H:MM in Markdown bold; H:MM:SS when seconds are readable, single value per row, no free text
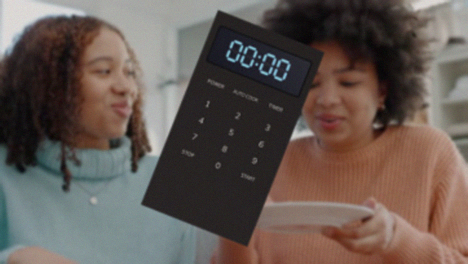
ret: **0:00**
